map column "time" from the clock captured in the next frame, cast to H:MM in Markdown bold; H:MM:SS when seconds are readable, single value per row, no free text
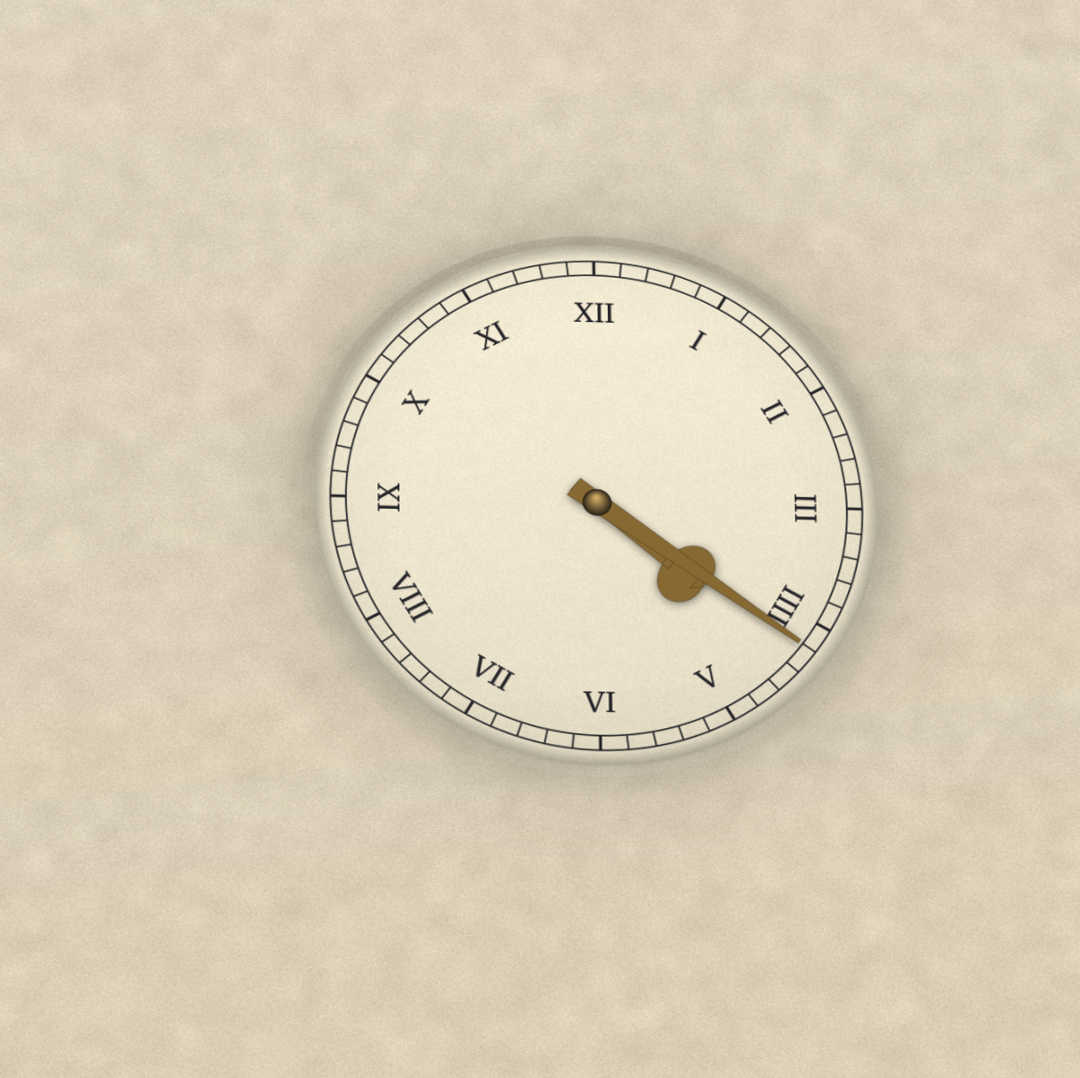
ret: **4:21**
